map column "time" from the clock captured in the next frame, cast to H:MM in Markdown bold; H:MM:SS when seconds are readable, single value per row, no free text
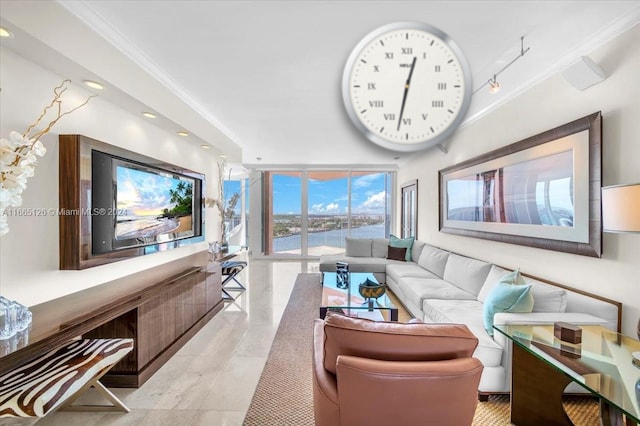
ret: **12:32**
